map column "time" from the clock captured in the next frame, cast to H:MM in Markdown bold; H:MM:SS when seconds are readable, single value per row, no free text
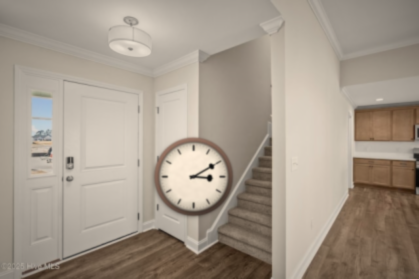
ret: **3:10**
